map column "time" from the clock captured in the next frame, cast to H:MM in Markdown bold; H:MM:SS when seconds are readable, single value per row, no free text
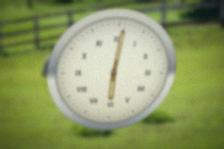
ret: **6:01**
